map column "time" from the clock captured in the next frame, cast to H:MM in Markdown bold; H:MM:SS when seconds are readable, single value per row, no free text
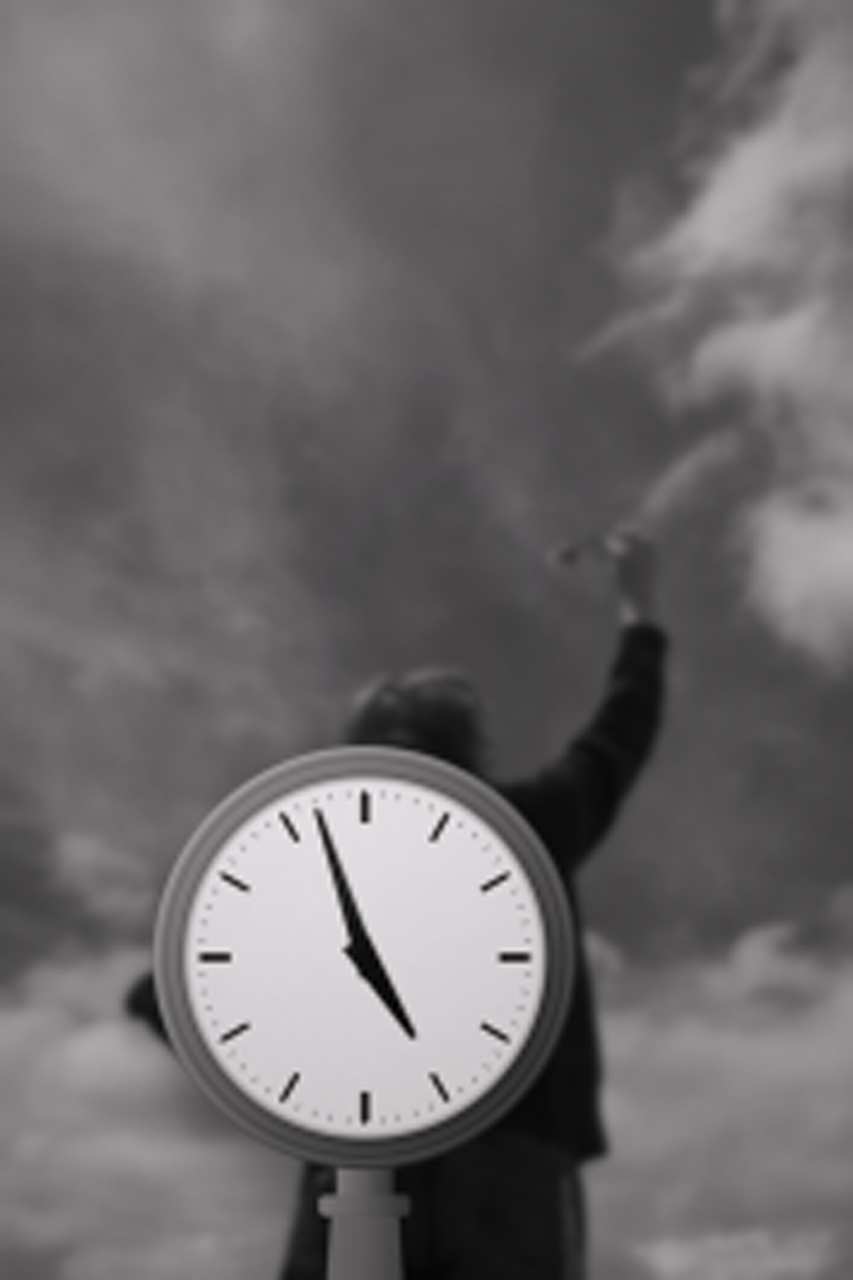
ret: **4:57**
